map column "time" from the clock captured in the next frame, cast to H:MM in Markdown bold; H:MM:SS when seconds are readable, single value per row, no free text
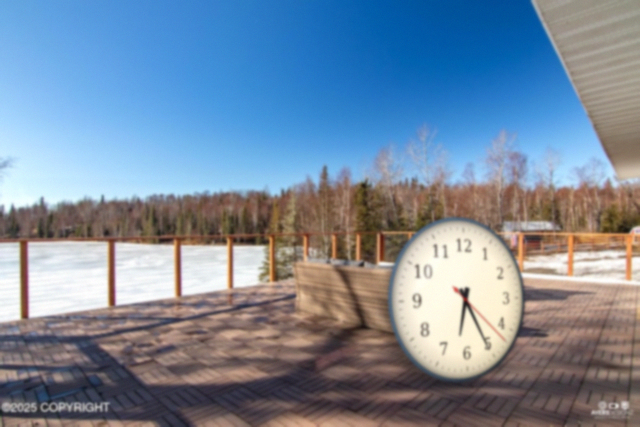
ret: **6:25:22**
